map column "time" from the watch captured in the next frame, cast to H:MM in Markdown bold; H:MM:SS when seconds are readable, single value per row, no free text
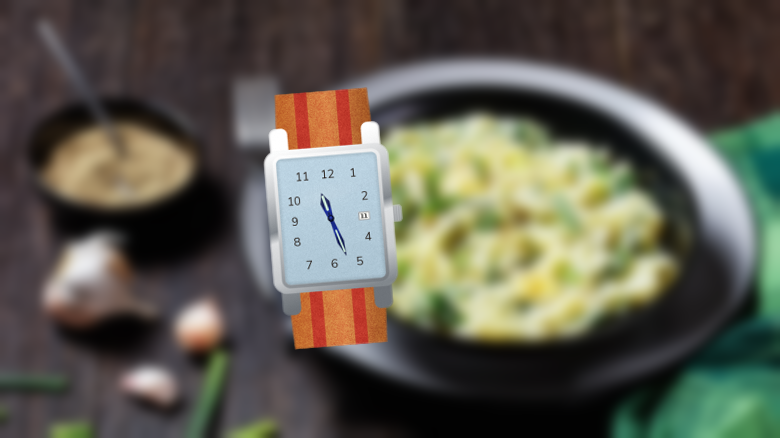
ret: **11:27**
